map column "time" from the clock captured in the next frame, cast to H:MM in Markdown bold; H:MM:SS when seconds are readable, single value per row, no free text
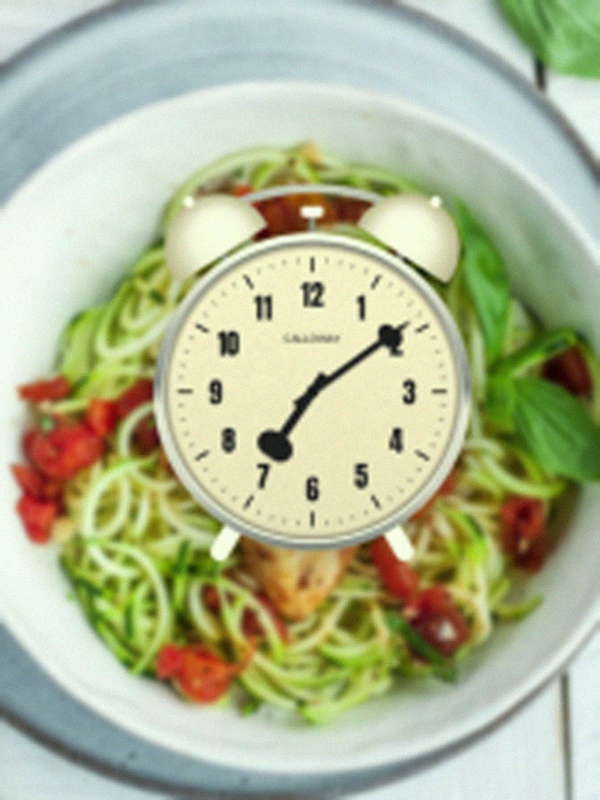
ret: **7:09**
